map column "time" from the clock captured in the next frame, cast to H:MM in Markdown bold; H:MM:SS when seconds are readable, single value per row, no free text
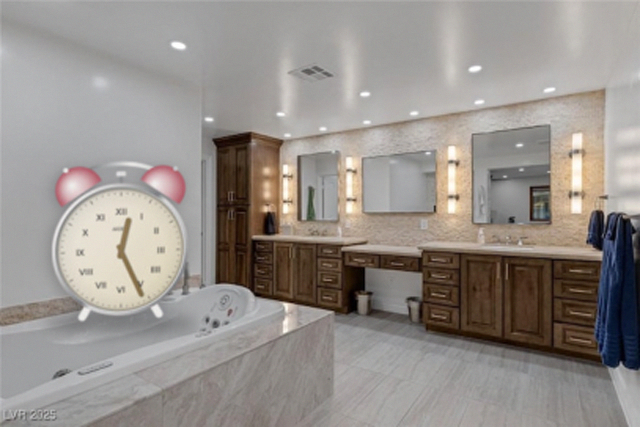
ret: **12:26**
